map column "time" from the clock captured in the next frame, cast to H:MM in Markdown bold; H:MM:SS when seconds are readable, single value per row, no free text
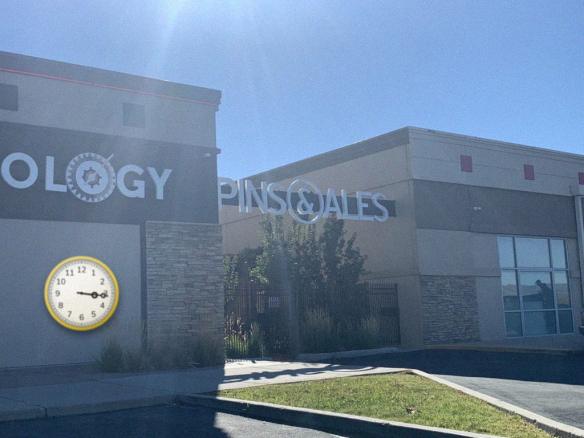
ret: **3:16**
